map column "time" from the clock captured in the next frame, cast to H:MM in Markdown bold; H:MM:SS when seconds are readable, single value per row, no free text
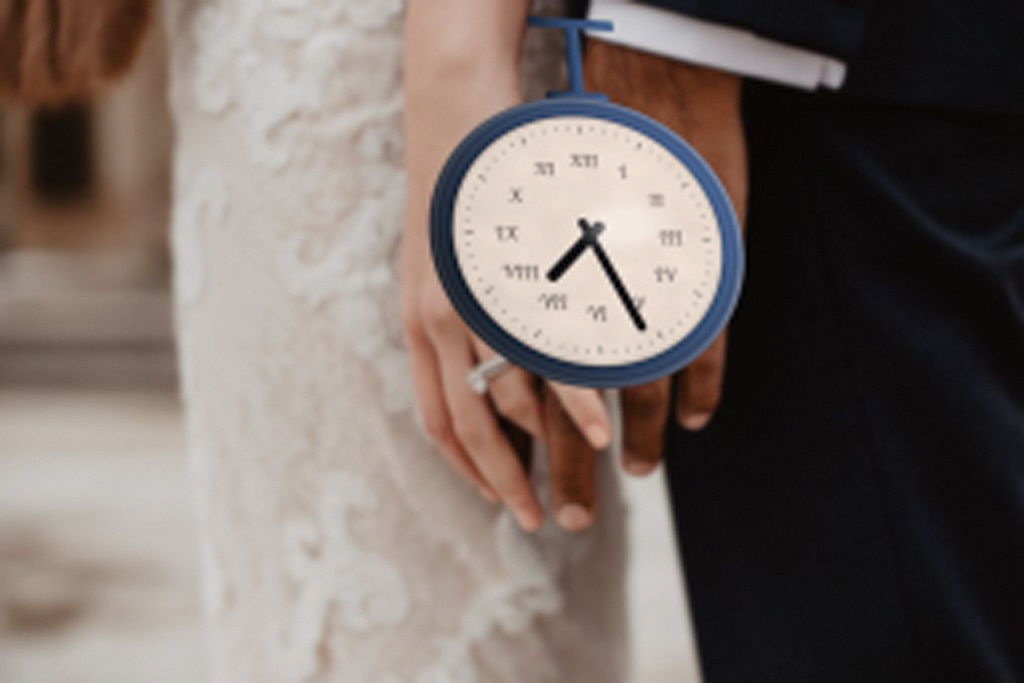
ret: **7:26**
